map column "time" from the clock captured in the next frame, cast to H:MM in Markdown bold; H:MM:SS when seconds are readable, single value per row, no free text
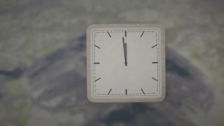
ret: **11:59**
